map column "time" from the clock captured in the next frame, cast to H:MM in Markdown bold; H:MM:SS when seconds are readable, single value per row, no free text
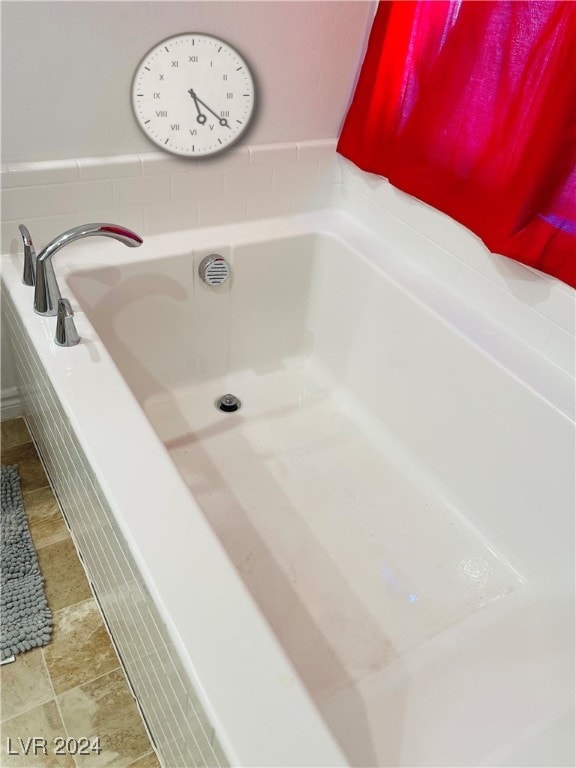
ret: **5:22**
